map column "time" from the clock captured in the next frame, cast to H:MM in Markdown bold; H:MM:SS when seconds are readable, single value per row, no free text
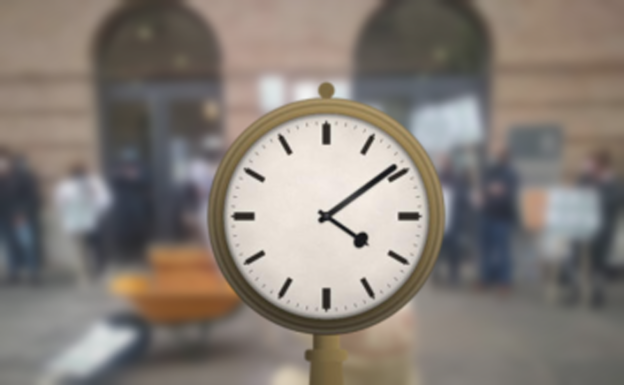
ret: **4:09**
